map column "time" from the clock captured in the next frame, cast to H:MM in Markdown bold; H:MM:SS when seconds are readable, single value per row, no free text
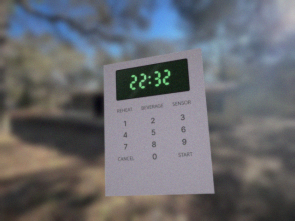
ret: **22:32**
